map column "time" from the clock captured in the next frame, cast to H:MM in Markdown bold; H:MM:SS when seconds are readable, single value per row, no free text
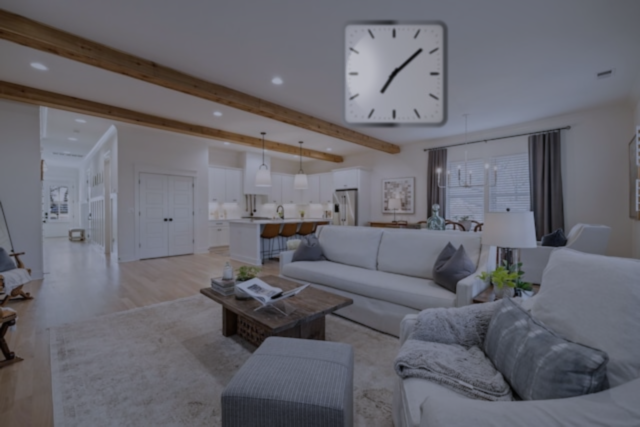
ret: **7:08**
